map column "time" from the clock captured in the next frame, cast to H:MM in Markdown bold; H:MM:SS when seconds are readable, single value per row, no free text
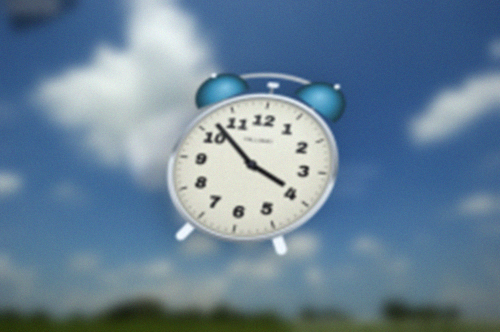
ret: **3:52**
